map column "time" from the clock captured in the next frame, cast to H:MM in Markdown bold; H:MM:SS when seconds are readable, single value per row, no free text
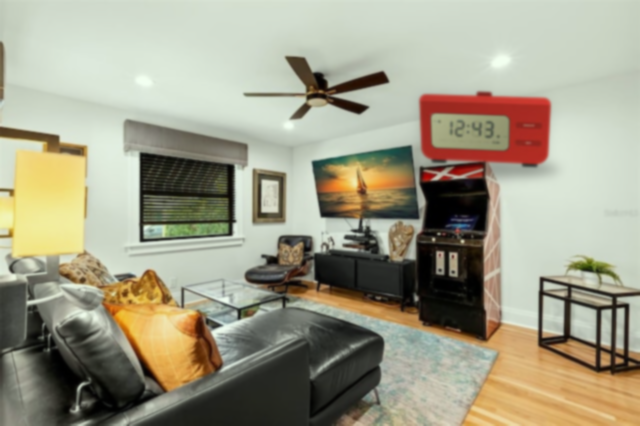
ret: **12:43**
